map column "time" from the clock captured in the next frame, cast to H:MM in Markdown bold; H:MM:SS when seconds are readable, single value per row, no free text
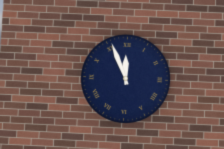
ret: **11:56**
